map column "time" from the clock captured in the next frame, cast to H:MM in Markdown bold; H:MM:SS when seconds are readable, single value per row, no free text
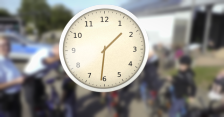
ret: **1:31**
